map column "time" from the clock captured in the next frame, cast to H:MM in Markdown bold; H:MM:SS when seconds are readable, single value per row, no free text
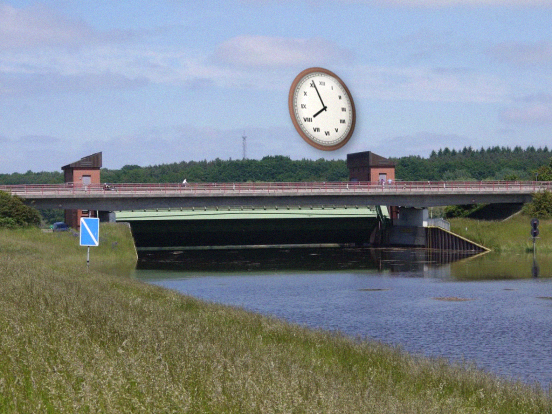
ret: **7:56**
